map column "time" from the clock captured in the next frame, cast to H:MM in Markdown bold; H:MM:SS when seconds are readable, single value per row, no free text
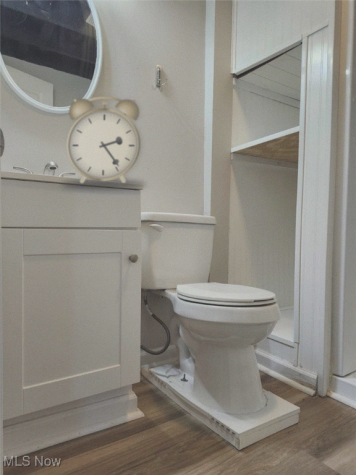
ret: **2:24**
